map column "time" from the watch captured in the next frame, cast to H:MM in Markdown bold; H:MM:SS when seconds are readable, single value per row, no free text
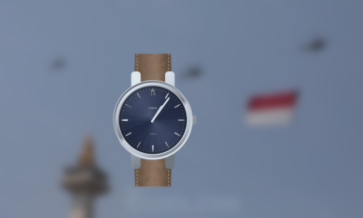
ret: **1:06**
